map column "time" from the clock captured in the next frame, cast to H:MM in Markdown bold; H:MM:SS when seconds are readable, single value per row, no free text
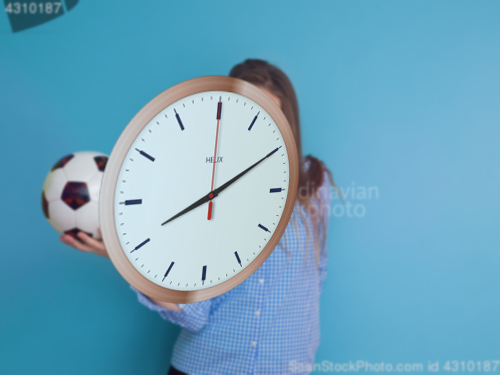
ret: **8:10:00**
